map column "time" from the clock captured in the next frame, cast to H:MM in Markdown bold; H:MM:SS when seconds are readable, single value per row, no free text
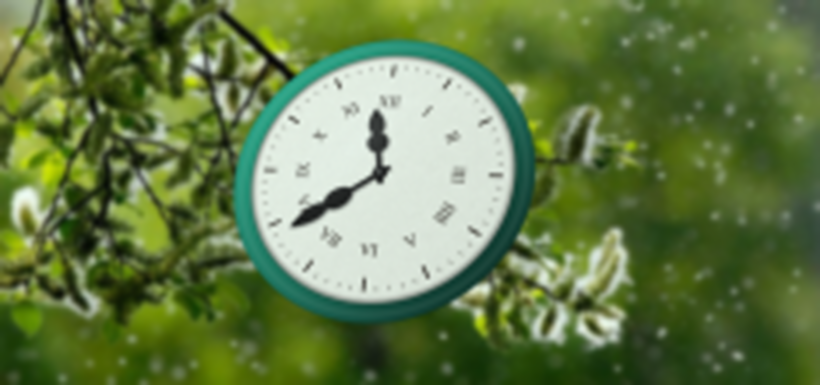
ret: **11:39**
